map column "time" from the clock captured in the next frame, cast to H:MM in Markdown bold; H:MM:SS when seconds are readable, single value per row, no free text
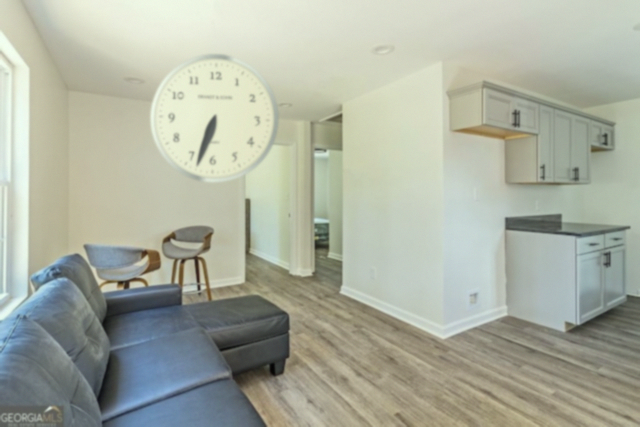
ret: **6:33**
